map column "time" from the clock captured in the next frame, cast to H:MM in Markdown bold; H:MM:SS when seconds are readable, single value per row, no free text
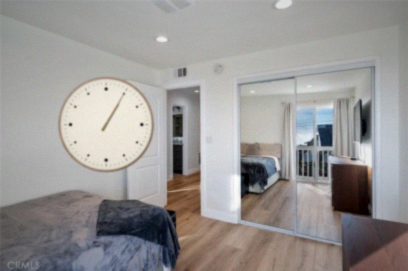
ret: **1:05**
